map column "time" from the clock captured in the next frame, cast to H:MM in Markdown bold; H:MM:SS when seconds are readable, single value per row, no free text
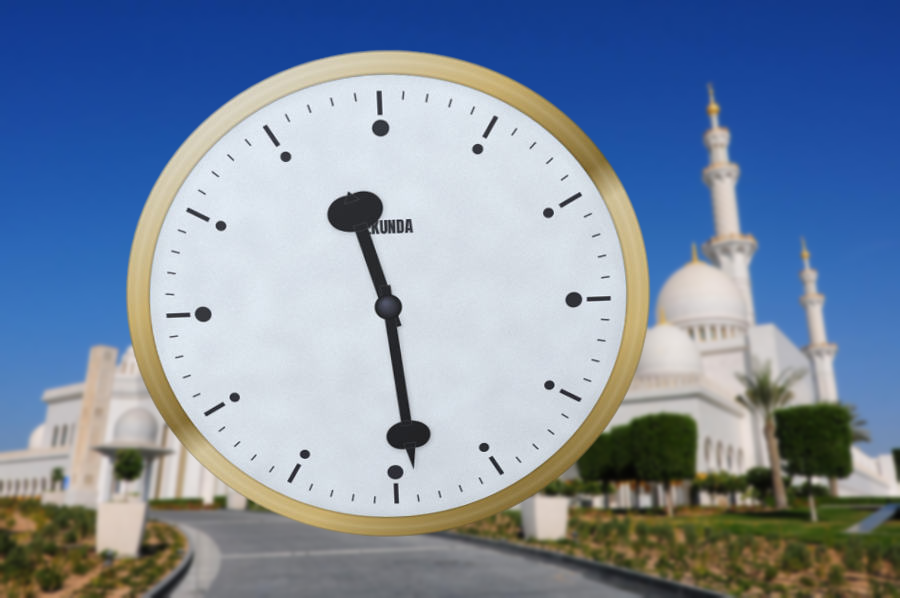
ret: **11:29**
